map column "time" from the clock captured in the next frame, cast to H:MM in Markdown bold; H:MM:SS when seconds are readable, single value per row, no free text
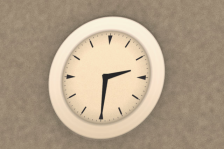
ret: **2:30**
